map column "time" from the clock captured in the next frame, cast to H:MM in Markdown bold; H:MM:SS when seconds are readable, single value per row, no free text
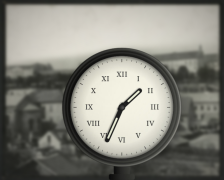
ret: **1:34**
